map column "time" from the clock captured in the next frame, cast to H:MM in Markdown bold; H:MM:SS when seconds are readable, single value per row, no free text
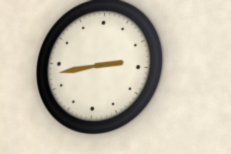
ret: **2:43**
